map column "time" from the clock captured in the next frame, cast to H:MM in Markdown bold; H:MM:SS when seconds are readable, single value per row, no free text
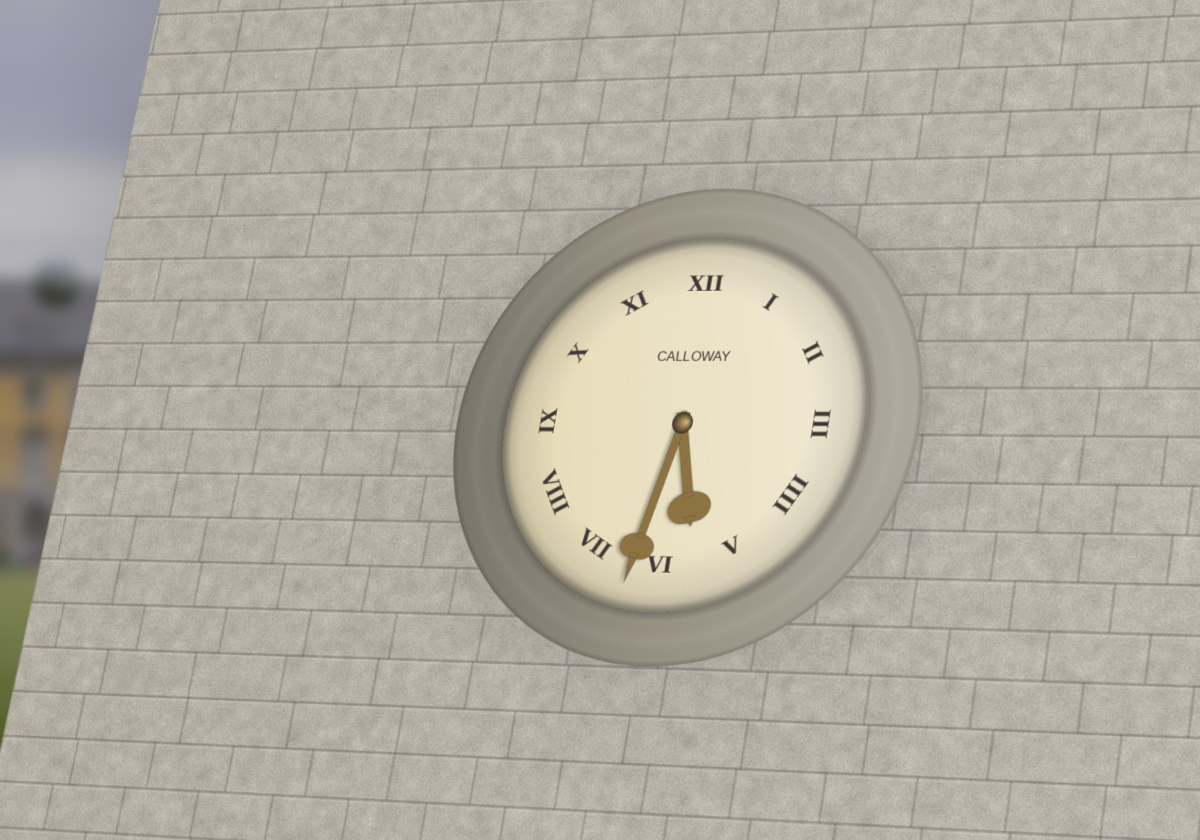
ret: **5:32**
